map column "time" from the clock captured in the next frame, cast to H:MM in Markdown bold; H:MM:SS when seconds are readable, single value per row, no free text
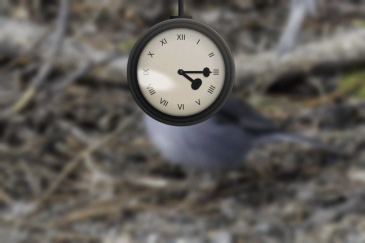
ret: **4:15**
